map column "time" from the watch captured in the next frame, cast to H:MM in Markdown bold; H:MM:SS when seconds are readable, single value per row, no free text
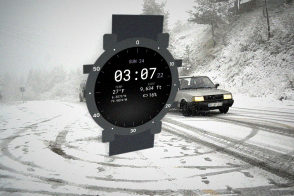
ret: **3:07**
